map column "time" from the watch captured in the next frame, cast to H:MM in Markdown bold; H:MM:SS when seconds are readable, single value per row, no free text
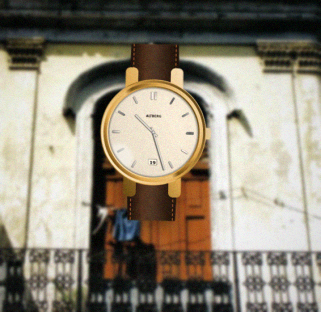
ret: **10:27**
